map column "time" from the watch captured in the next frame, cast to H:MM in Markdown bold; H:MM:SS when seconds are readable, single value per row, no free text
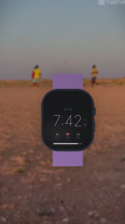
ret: **7:42**
